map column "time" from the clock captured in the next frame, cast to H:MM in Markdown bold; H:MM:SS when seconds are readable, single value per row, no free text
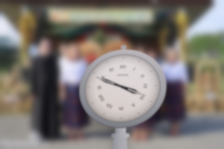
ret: **3:49**
